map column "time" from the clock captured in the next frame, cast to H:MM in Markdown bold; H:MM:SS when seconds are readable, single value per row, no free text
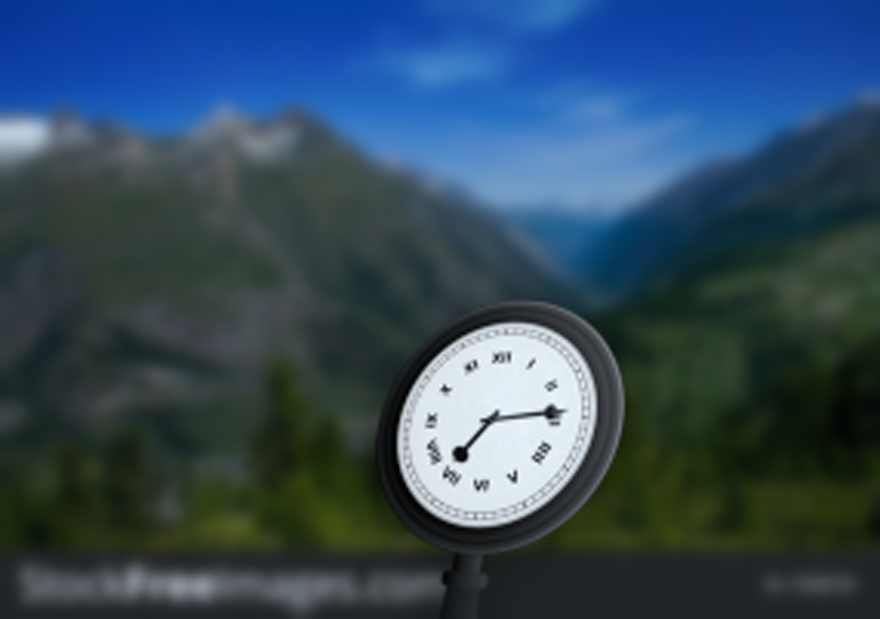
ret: **7:14**
